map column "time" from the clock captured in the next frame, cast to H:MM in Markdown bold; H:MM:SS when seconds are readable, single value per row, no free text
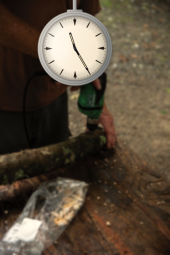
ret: **11:25**
